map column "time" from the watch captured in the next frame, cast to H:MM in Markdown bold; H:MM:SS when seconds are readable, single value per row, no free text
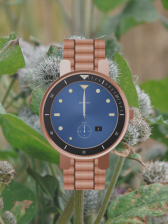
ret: **12:00**
